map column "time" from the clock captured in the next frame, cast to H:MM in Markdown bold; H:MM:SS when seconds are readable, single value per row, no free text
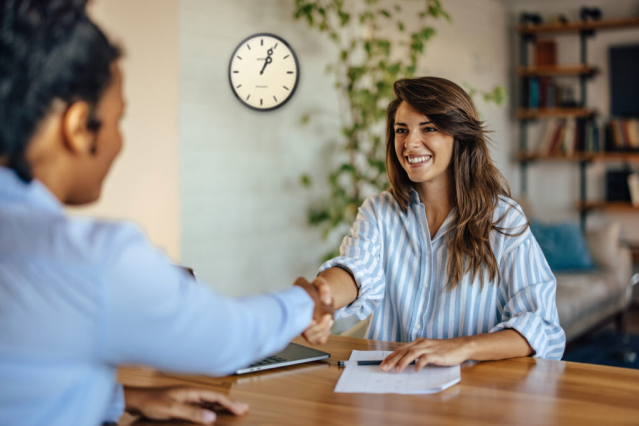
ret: **1:04**
